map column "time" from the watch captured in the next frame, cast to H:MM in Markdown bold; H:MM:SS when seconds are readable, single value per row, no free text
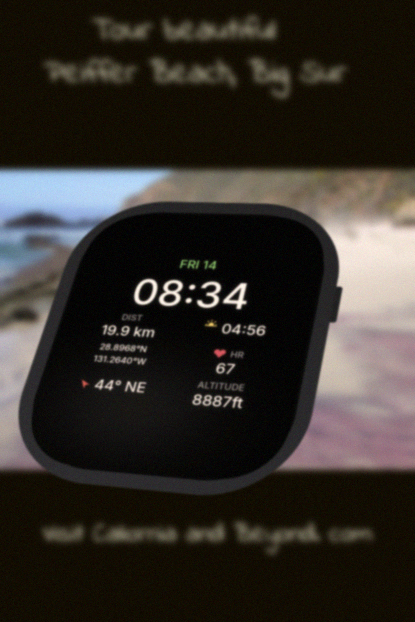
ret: **8:34**
